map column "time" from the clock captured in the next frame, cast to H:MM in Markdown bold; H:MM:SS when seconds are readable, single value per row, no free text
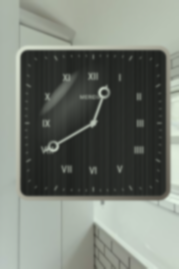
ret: **12:40**
